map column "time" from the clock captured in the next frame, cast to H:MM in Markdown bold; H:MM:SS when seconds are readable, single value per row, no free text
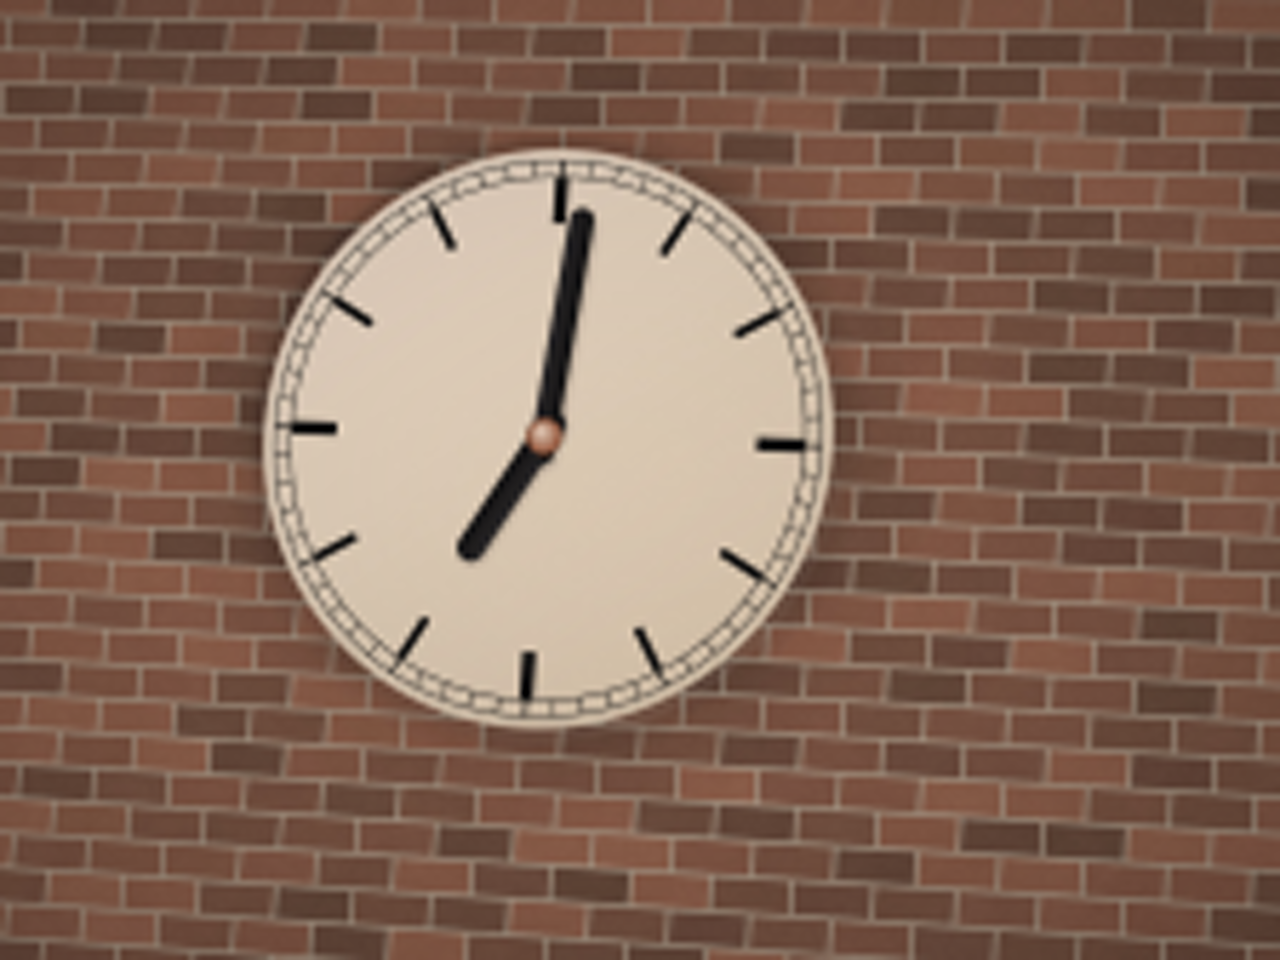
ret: **7:01**
